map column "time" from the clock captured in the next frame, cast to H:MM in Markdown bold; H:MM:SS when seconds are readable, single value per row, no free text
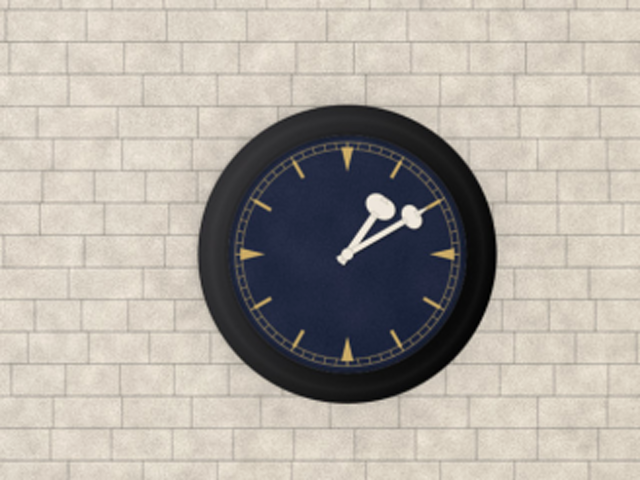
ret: **1:10**
